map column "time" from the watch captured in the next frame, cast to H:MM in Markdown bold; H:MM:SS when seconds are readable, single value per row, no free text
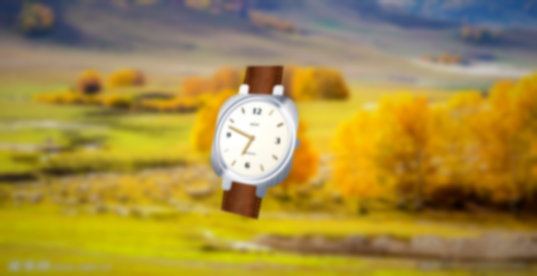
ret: **6:48**
